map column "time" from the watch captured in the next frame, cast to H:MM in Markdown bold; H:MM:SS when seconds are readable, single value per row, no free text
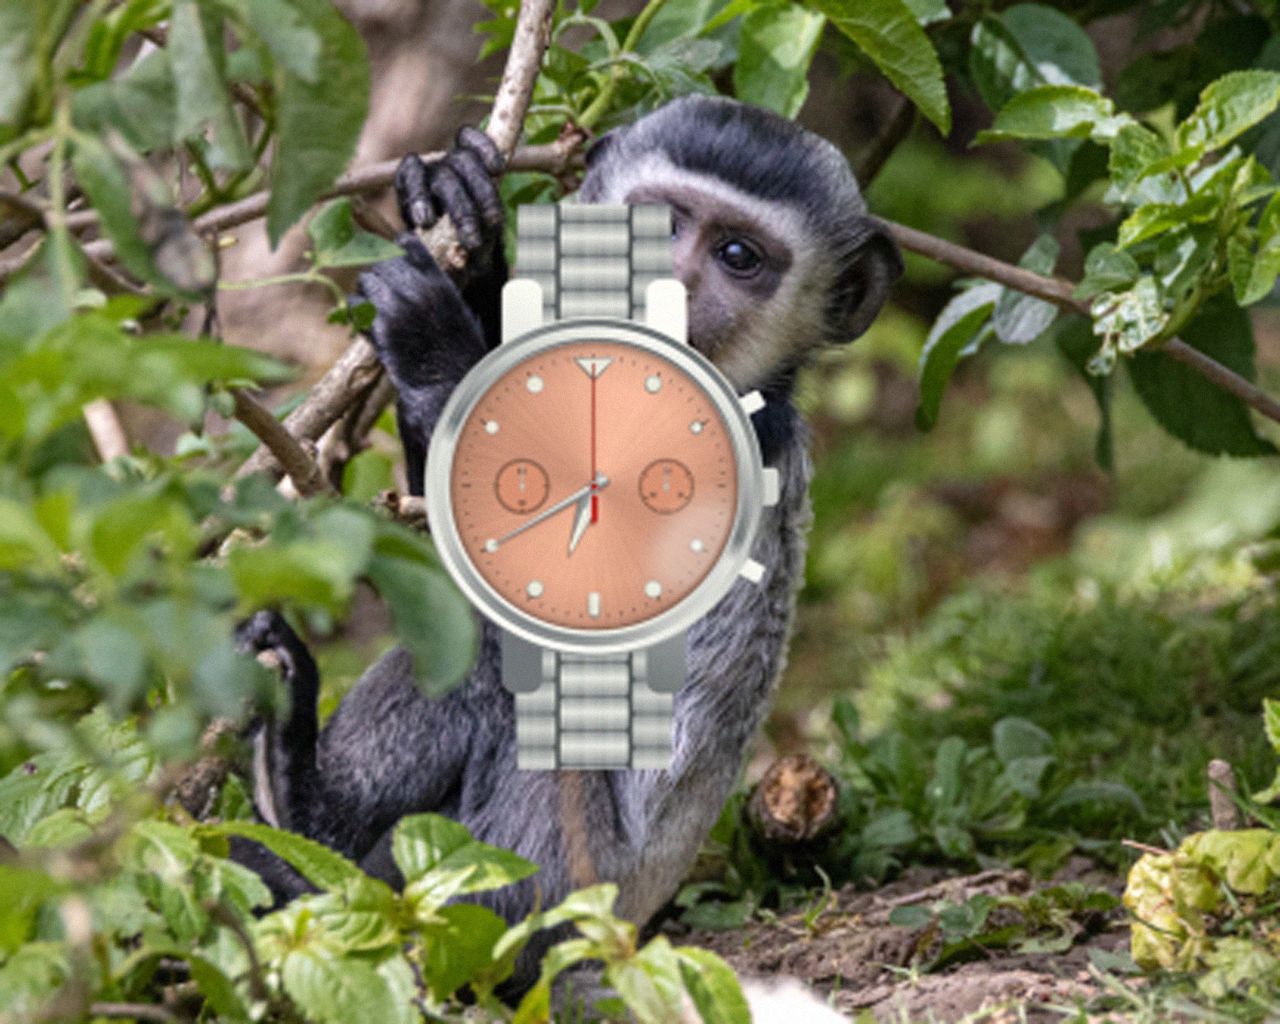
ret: **6:40**
